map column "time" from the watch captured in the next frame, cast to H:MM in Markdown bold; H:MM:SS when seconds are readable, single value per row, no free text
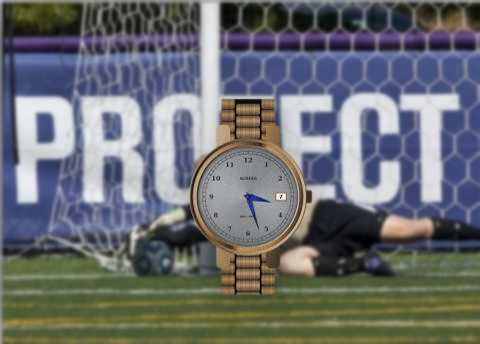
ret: **3:27**
